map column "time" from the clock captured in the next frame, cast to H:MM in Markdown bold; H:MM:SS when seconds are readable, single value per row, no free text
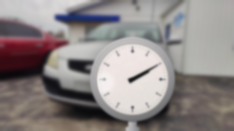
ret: **2:10**
